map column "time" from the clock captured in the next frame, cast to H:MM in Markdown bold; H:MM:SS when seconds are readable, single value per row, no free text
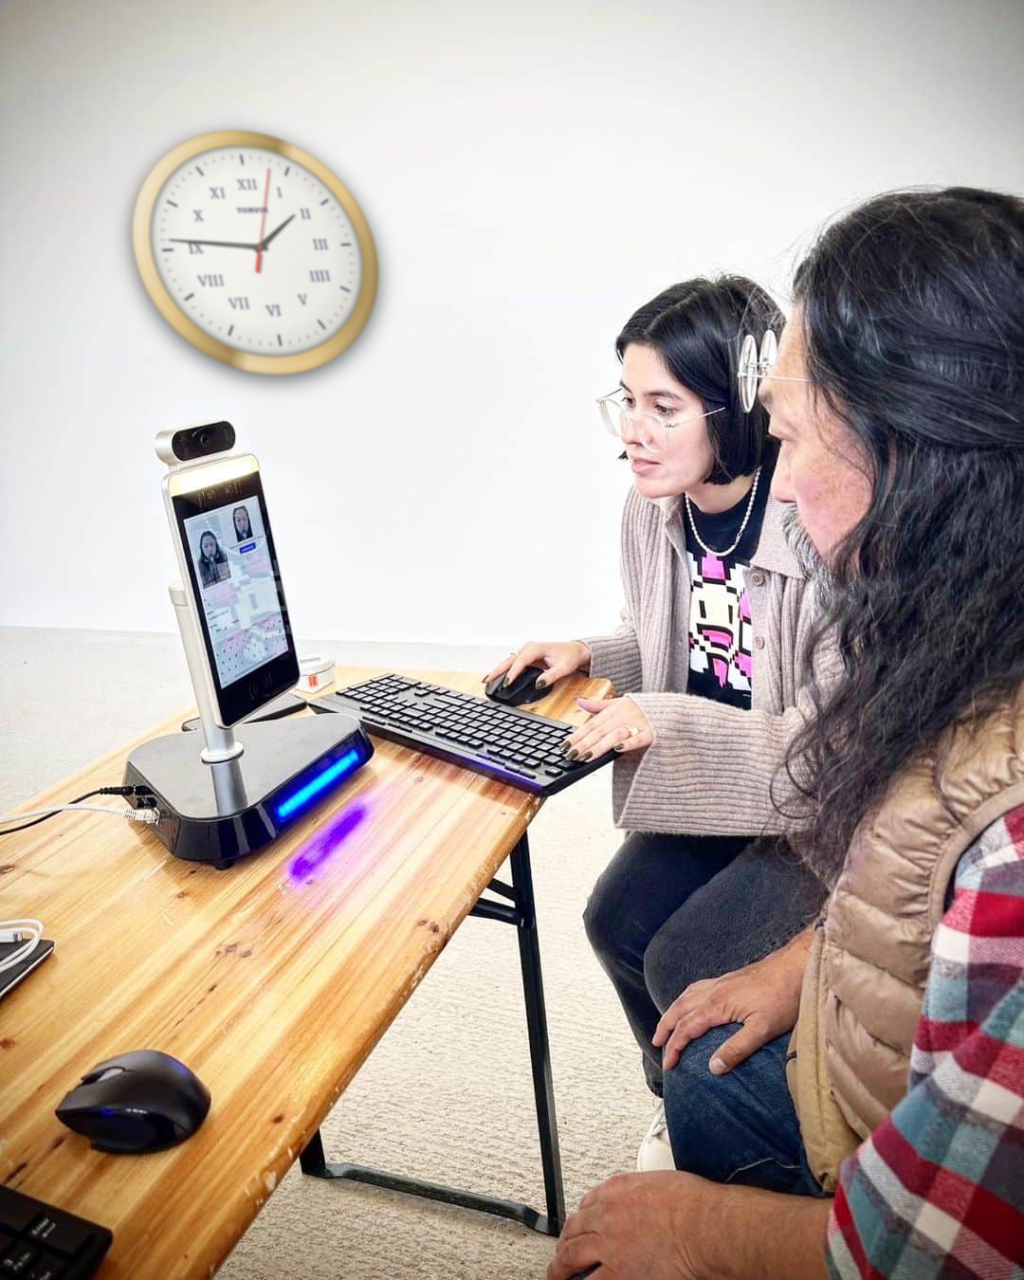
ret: **1:46:03**
